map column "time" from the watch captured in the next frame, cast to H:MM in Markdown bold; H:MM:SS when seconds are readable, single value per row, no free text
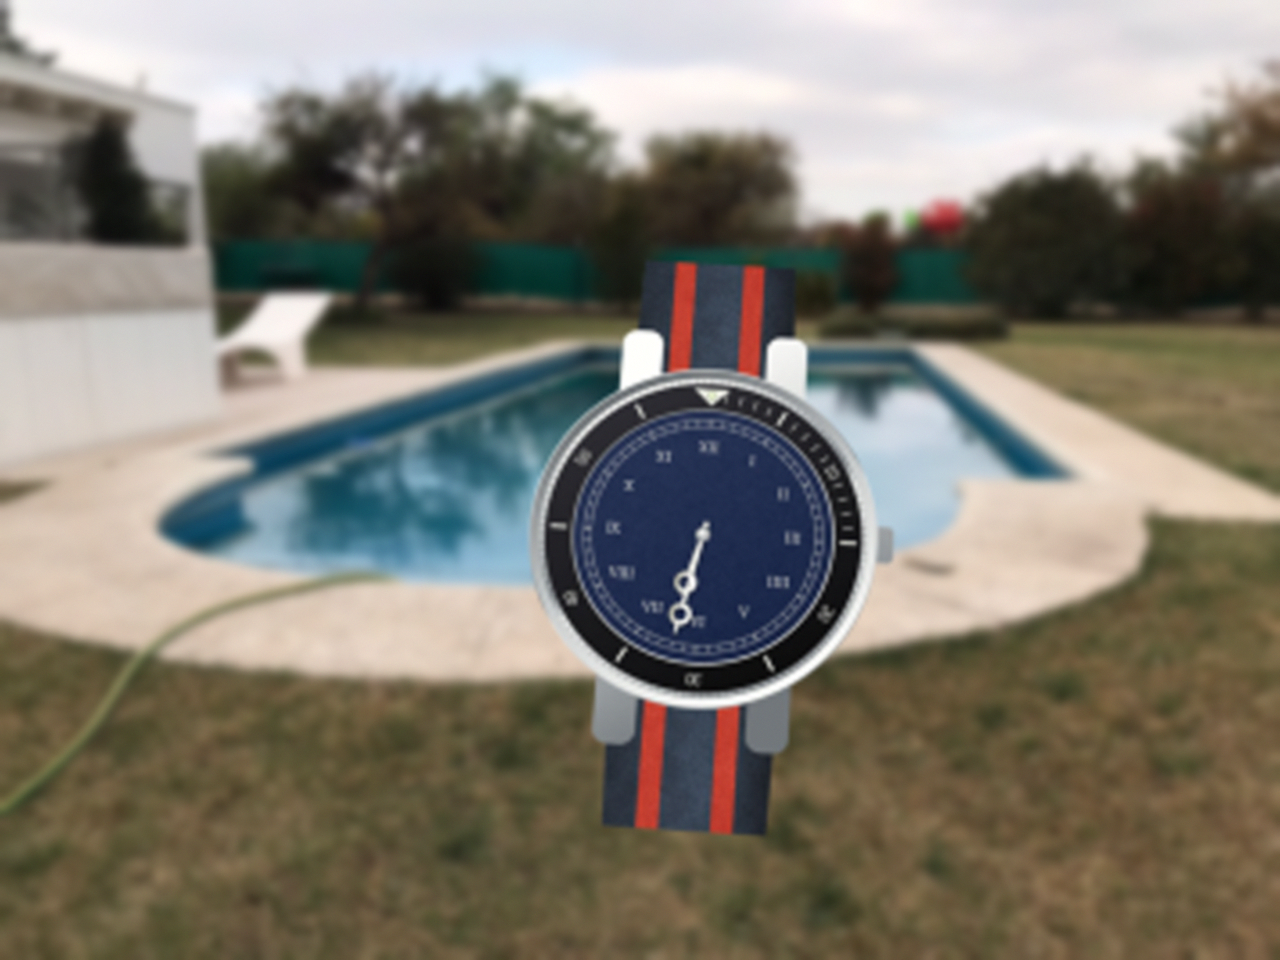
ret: **6:32**
